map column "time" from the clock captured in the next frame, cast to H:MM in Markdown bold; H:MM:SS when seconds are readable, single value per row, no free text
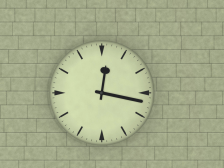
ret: **12:17**
